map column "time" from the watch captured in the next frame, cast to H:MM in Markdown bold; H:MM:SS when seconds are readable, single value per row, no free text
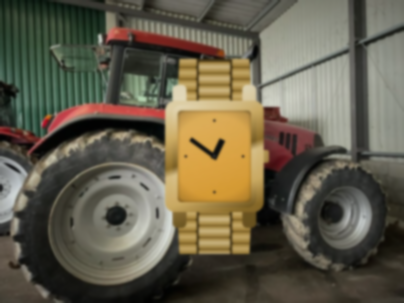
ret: **12:51**
